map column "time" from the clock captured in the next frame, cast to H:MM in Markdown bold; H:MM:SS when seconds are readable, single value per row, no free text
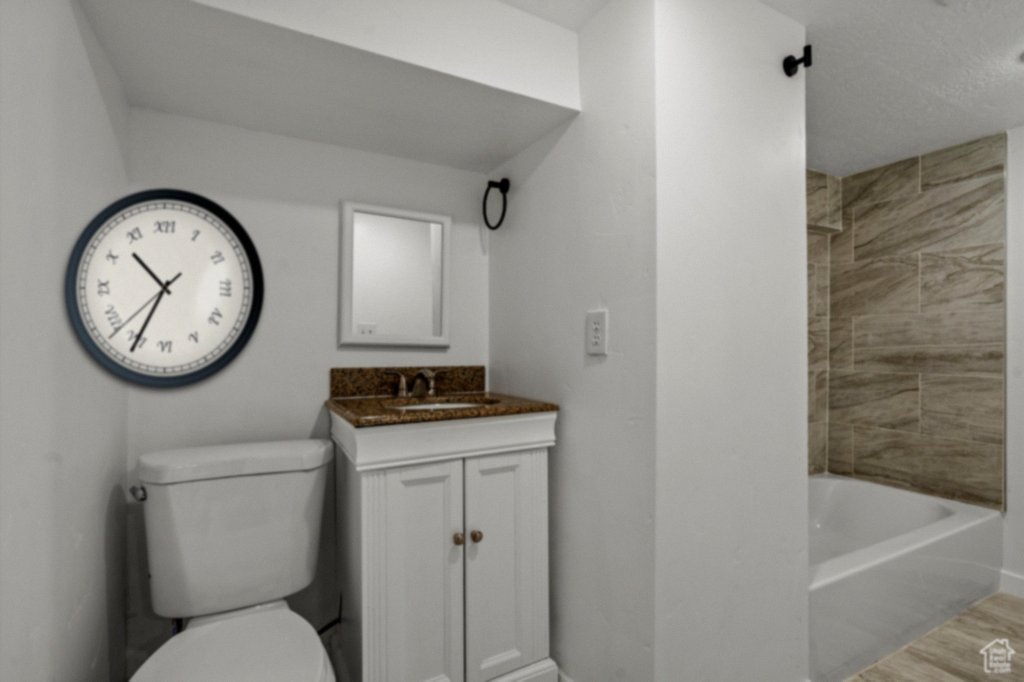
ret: **10:34:38**
